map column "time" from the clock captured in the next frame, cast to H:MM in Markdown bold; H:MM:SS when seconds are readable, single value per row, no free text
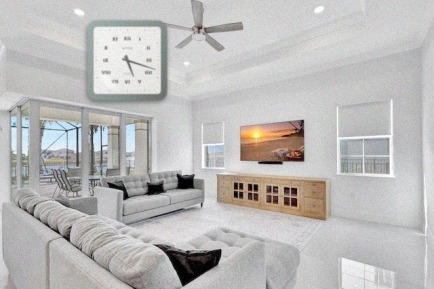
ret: **5:18**
